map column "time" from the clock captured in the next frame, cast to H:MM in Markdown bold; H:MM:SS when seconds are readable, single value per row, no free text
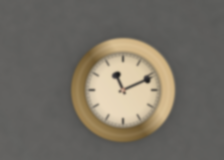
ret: **11:11**
